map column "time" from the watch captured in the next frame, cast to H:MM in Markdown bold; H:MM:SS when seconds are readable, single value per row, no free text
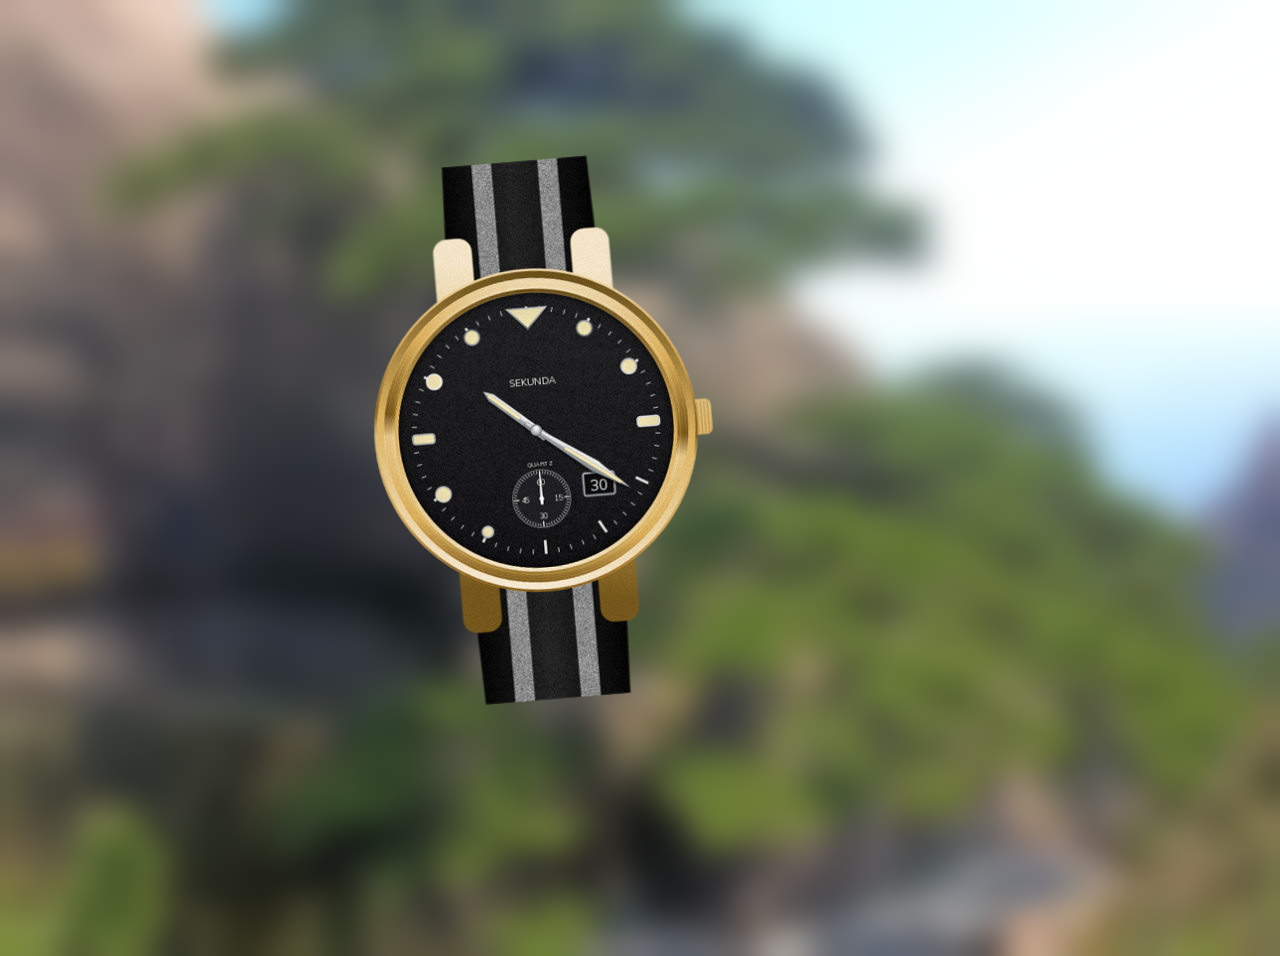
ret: **10:21**
